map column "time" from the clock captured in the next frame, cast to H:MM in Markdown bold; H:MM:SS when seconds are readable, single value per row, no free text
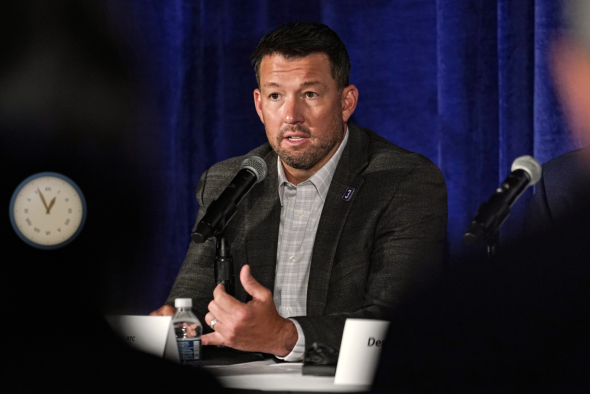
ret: **12:56**
